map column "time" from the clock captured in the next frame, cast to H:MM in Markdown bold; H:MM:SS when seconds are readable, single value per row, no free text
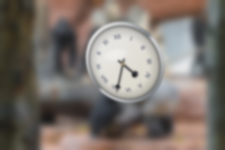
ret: **4:34**
